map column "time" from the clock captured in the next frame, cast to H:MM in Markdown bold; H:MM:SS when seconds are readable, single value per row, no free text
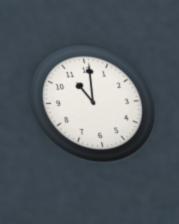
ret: **11:01**
